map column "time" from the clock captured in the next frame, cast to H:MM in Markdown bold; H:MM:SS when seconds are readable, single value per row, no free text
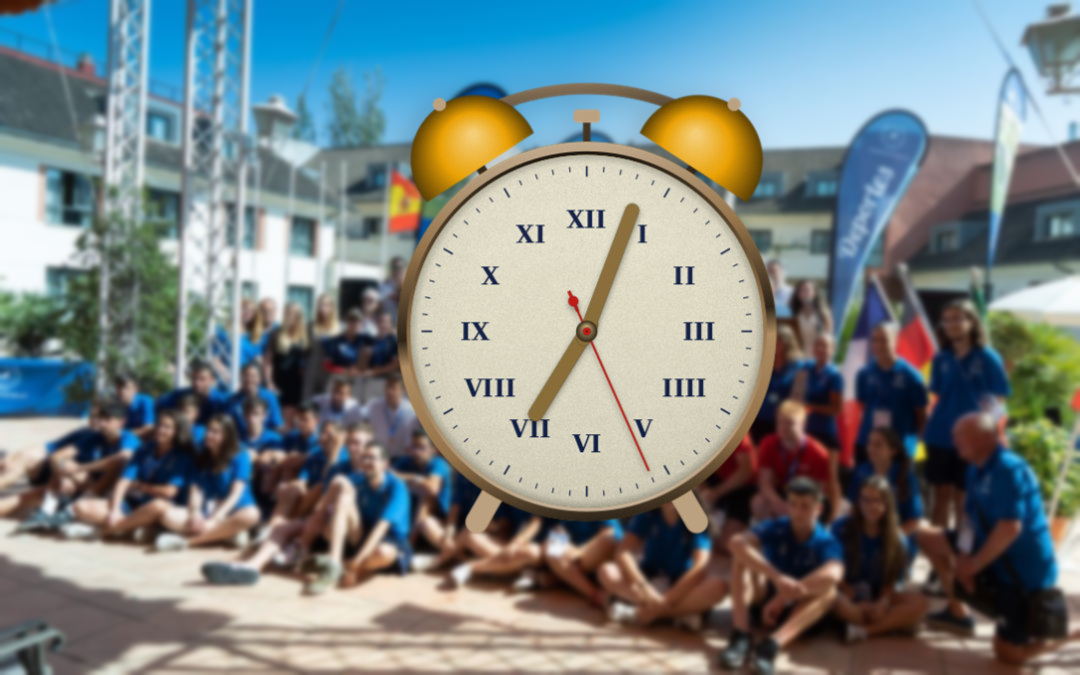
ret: **7:03:26**
